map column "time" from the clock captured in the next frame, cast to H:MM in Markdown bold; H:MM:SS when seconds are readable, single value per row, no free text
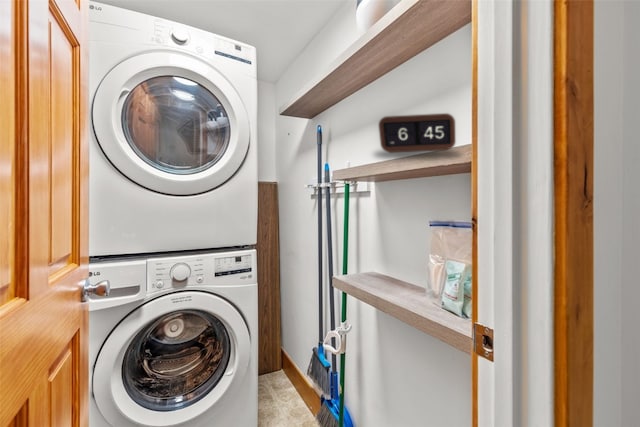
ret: **6:45**
